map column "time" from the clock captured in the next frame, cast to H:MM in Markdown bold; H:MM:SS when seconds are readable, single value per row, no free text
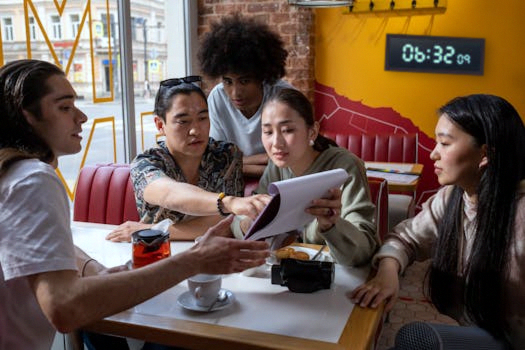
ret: **6:32**
